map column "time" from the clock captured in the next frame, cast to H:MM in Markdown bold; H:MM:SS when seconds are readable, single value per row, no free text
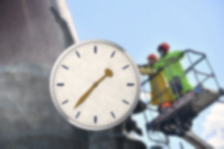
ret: **1:37**
